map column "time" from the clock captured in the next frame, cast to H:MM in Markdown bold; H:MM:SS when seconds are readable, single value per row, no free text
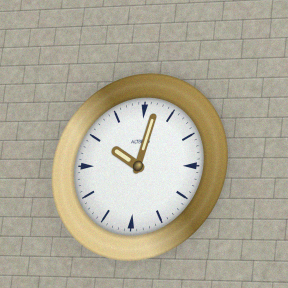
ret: **10:02**
